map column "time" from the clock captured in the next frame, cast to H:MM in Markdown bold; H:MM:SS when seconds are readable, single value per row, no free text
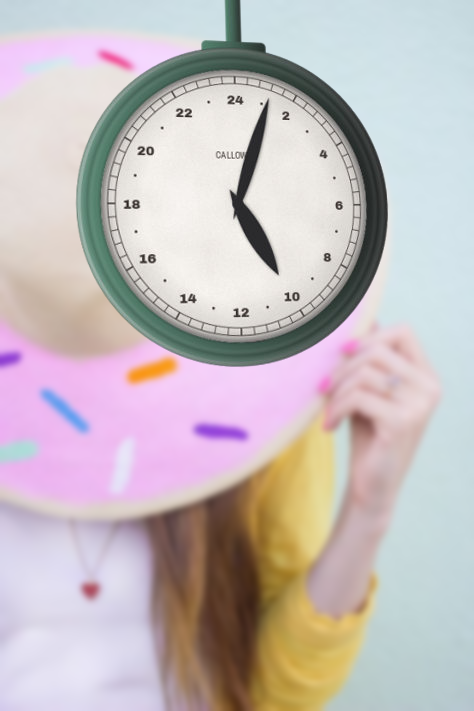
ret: **10:03**
